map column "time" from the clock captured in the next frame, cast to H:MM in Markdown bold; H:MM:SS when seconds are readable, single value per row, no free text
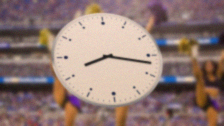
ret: **8:17**
